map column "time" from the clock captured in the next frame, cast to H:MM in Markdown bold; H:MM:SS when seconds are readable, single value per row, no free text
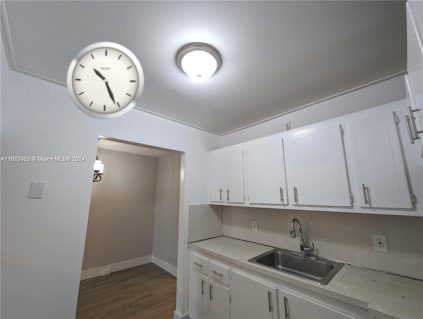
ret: **10:26**
